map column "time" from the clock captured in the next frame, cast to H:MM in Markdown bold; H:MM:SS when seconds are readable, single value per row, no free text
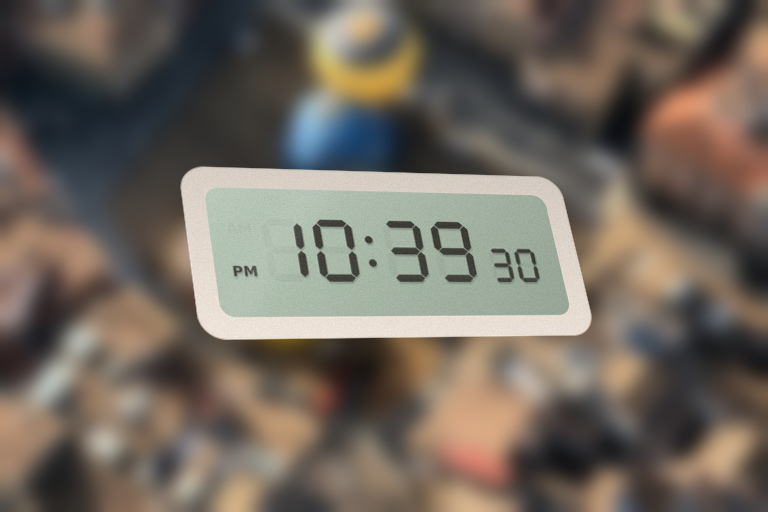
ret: **10:39:30**
